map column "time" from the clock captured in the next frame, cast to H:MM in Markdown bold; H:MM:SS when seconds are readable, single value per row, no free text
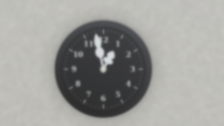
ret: **12:58**
